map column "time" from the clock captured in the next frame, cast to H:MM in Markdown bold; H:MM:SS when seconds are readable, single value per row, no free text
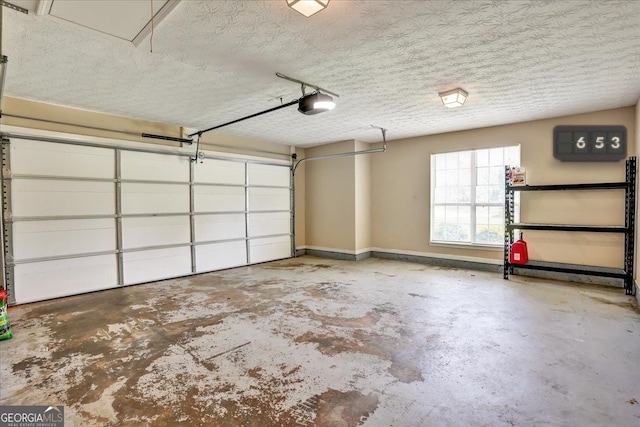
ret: **6:53**
